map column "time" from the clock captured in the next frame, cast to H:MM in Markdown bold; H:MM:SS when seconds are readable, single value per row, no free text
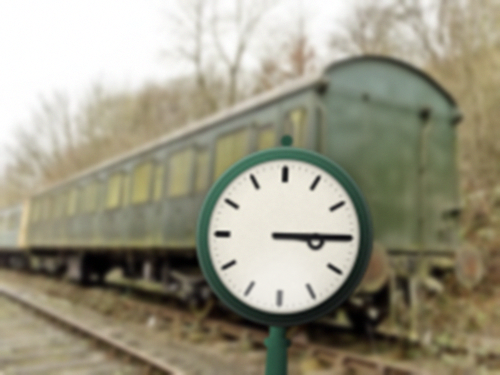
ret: **3:15**
